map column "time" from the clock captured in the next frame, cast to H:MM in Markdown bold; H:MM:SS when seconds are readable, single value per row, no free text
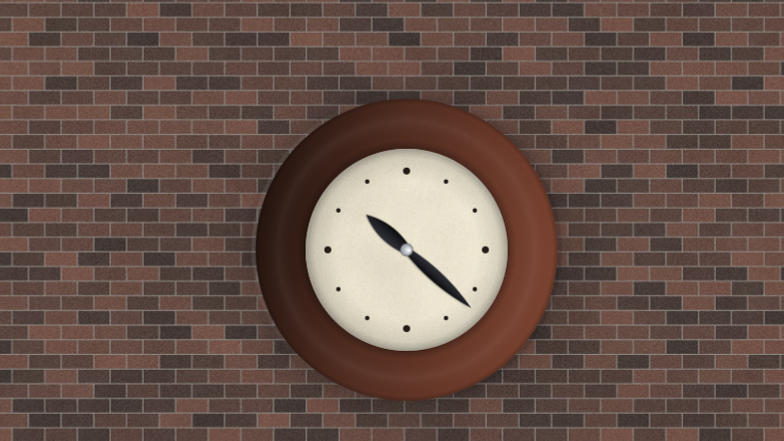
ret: **10:22**
